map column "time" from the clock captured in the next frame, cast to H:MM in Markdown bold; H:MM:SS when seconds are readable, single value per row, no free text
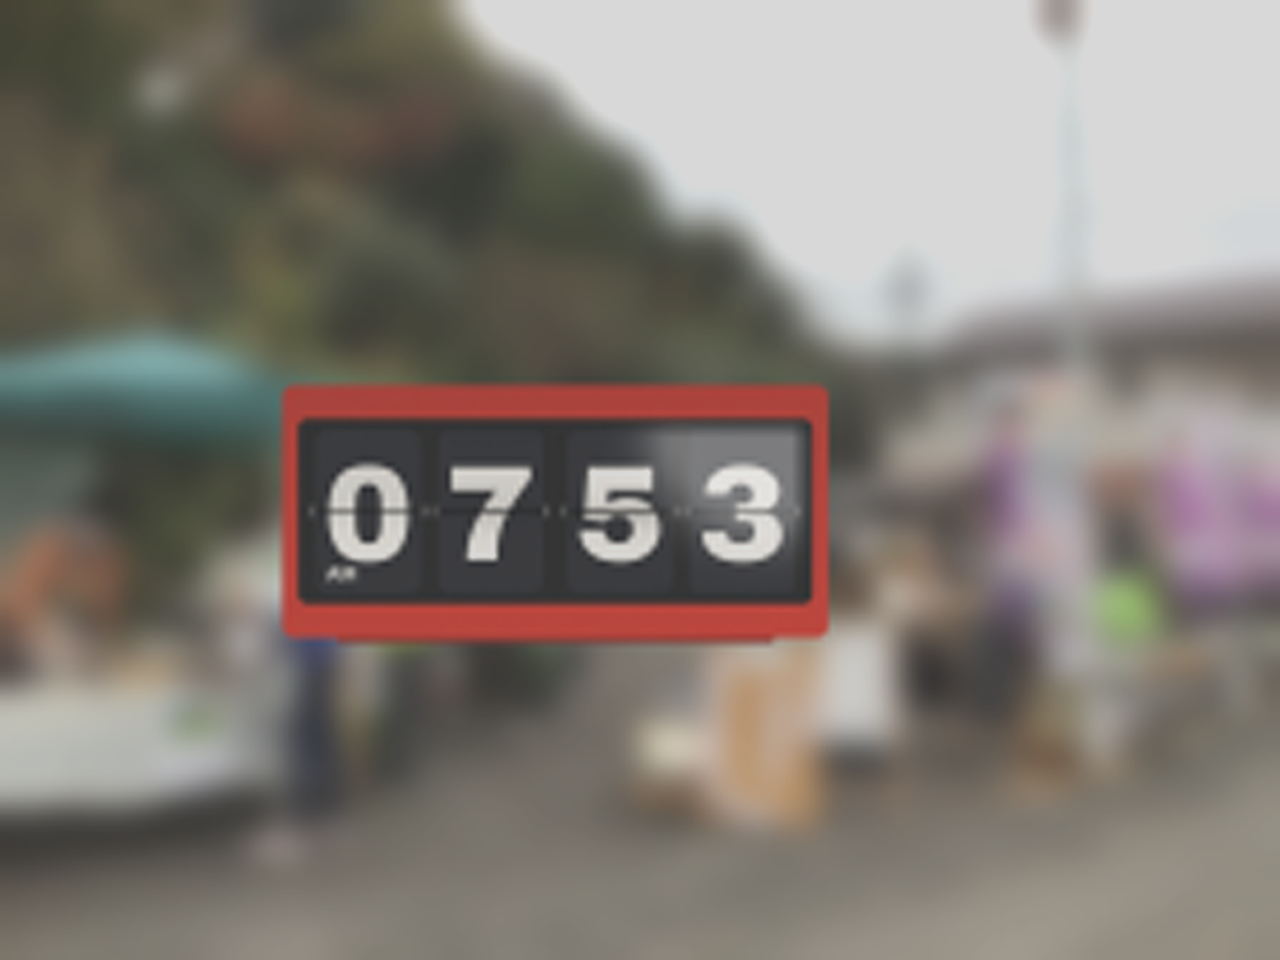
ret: **7:53**
